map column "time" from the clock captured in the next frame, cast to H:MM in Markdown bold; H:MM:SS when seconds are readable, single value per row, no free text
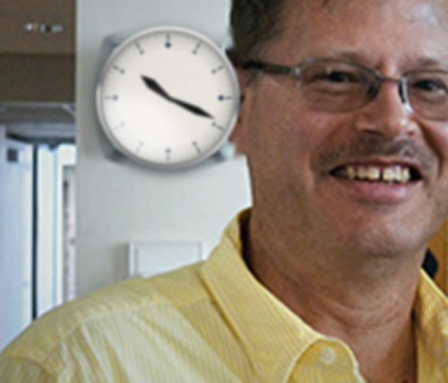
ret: **10:19**
